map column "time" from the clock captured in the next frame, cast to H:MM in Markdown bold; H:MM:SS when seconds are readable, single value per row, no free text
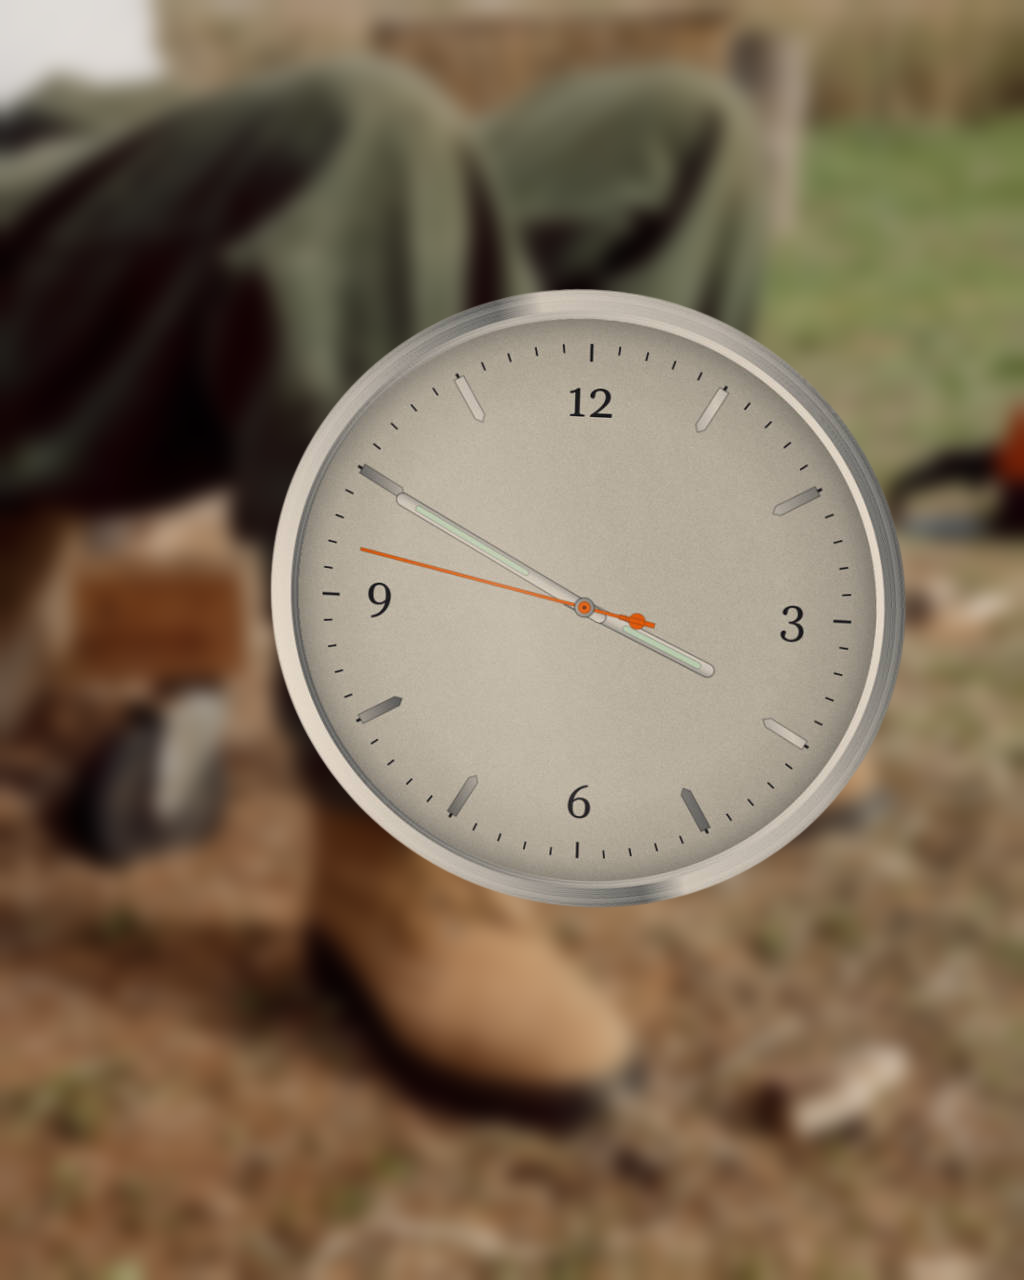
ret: **3:49:47**
